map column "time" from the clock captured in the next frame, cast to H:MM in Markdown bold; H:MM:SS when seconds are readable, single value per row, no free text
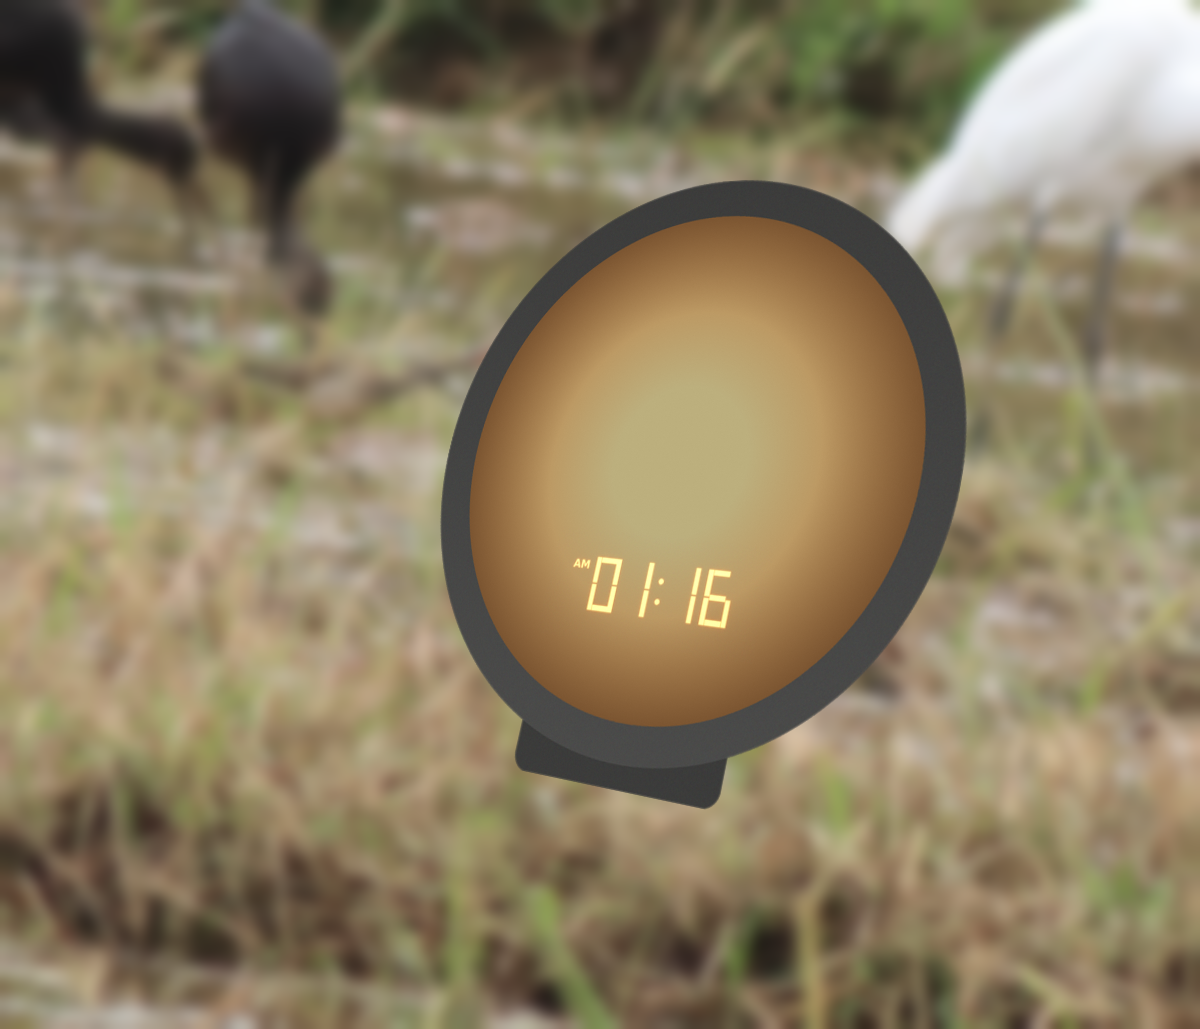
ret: **1:16**
